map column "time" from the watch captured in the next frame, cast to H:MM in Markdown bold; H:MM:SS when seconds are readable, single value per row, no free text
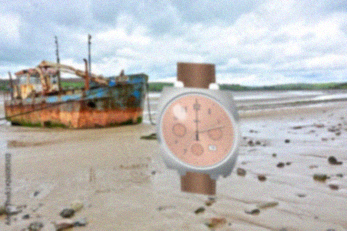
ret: **7:12**
